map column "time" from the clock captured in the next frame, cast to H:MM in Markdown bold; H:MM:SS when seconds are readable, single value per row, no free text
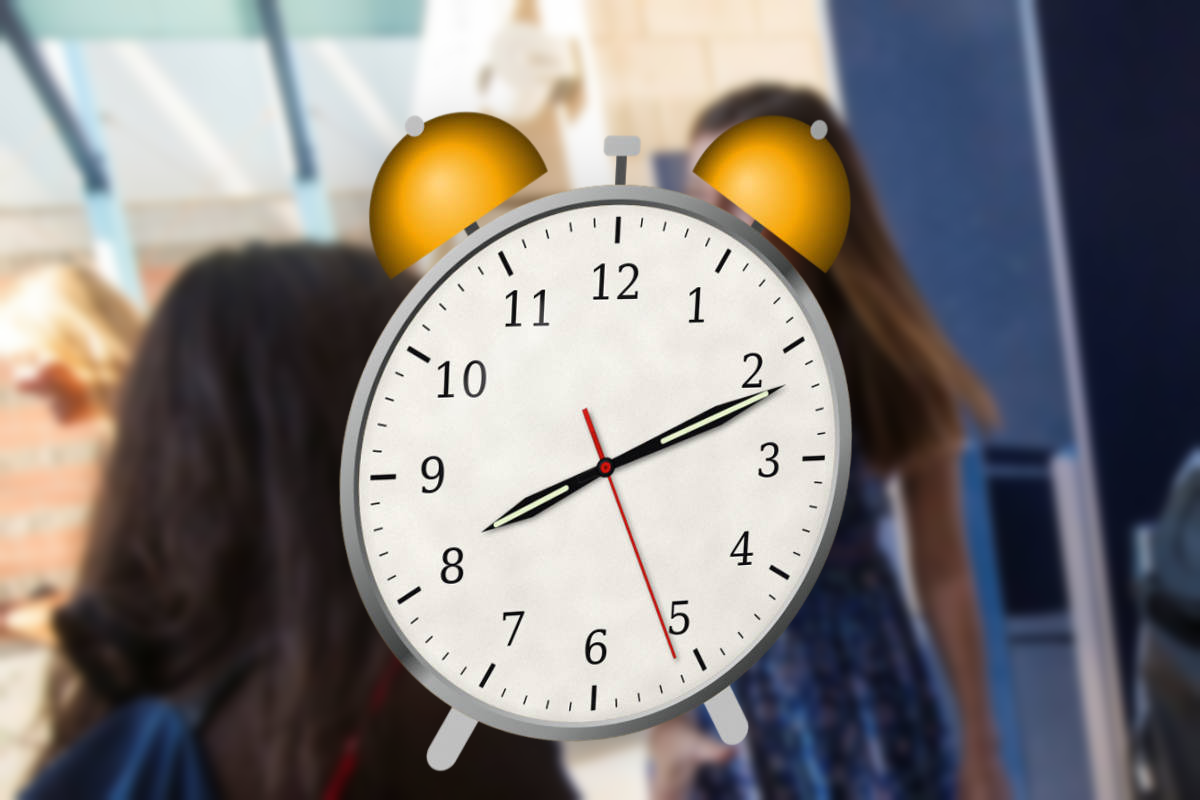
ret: **8:11:26**
